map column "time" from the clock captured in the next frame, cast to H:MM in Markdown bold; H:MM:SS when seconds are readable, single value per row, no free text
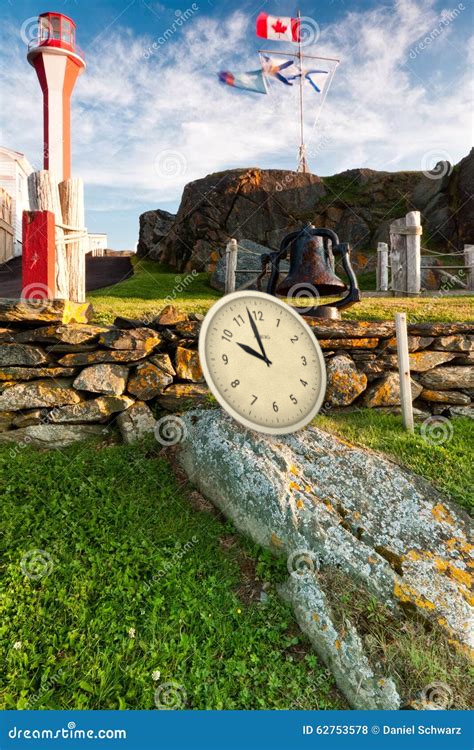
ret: **9:58**
